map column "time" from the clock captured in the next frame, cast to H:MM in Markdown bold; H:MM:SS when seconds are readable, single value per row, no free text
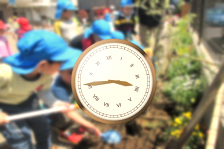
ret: **3:46**
